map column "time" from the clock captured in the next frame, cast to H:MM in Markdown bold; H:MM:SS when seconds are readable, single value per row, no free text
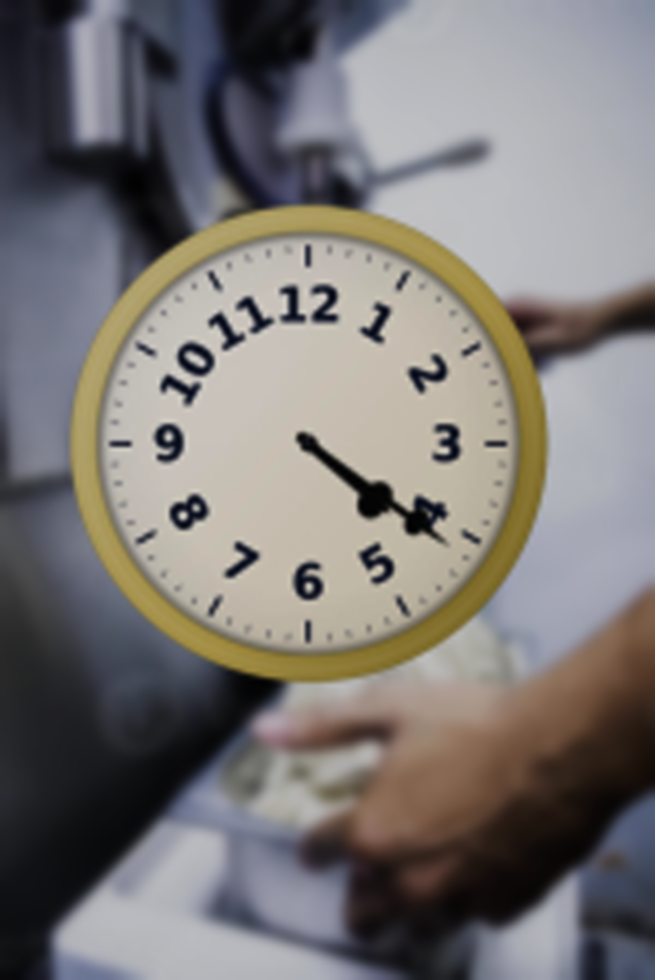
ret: **4:21**
